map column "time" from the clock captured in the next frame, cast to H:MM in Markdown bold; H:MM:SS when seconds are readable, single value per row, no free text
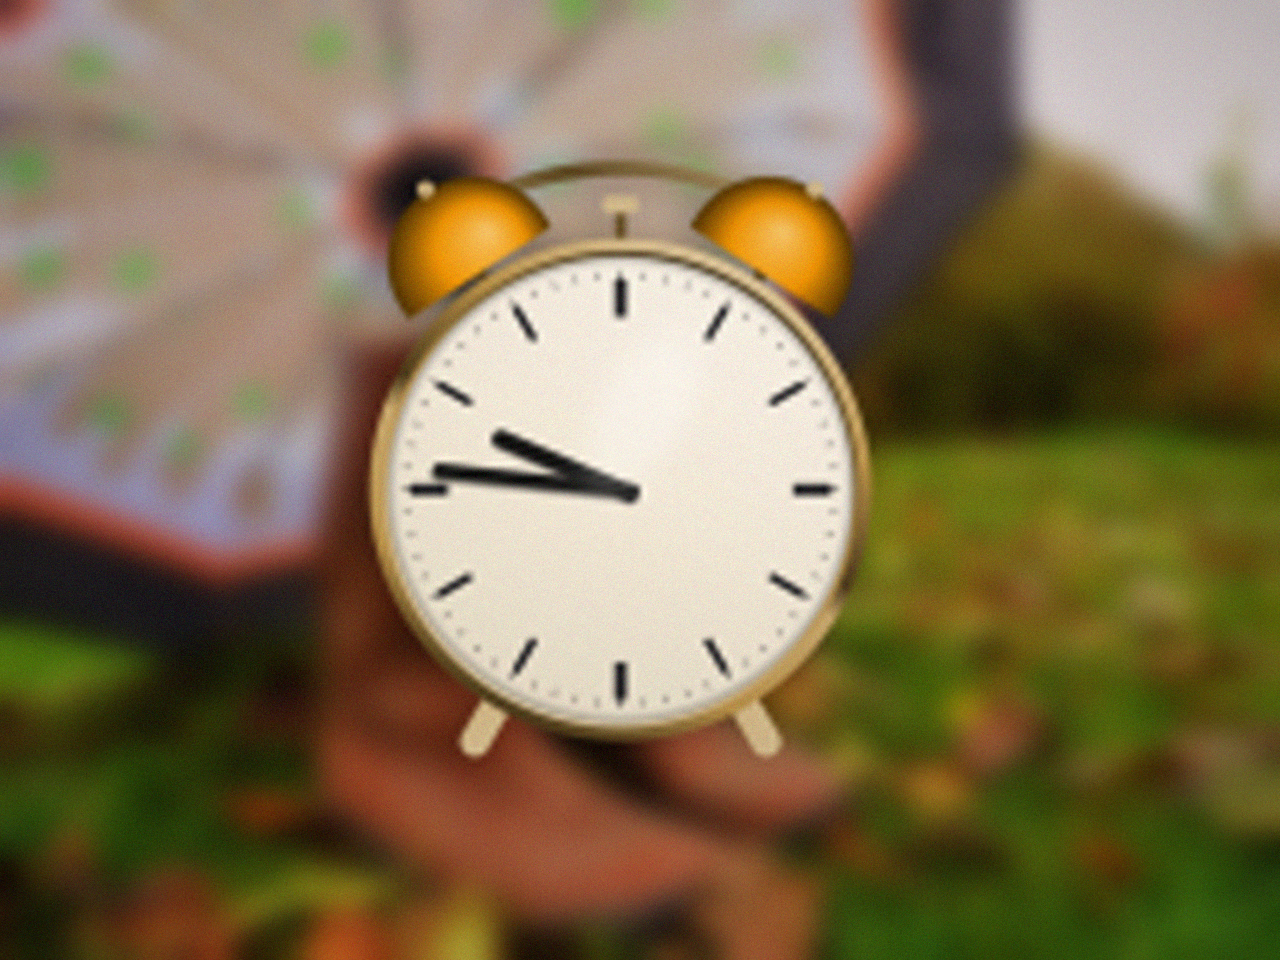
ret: **9:46**
